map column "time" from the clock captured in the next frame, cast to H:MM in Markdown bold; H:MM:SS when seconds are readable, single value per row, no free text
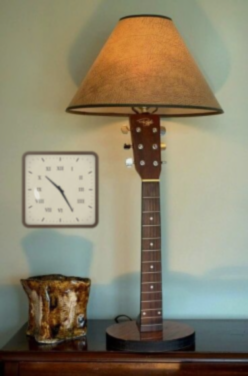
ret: **10:25**
